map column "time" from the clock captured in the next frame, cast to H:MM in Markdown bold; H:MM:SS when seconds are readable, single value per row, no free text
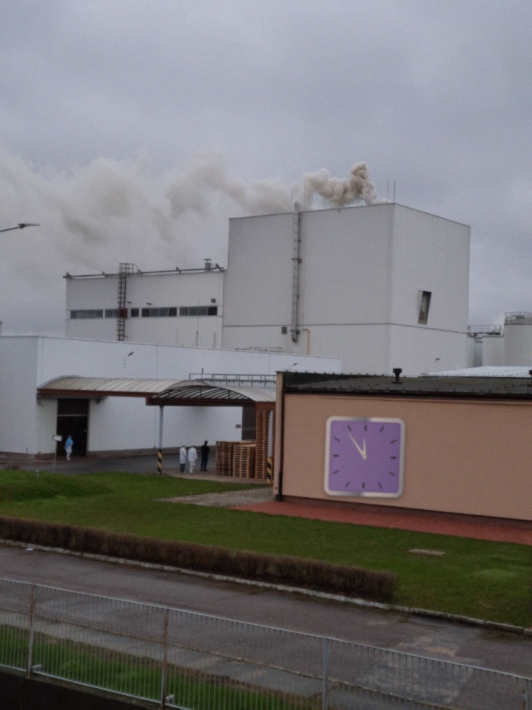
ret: **11:54**
